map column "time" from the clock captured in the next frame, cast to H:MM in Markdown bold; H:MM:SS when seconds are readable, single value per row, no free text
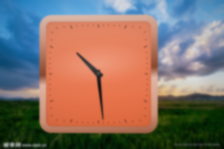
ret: **10:29**
